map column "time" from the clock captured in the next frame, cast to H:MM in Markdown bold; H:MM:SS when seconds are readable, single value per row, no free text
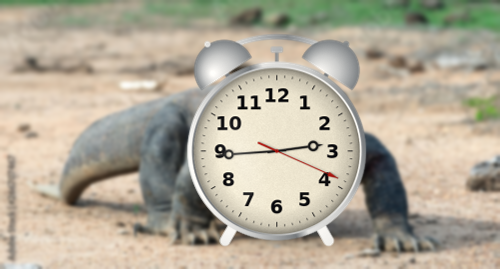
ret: **2:44:19**
